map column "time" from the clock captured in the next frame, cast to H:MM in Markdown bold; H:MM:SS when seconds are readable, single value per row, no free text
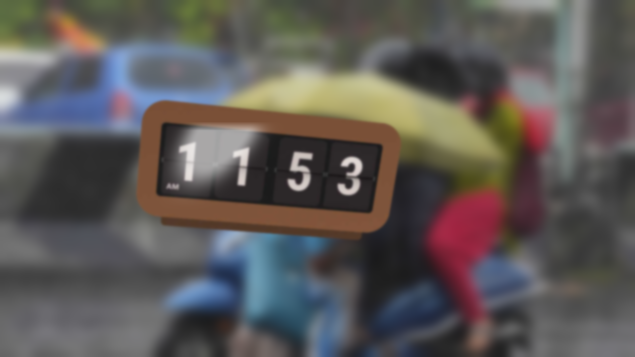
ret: **11:53**
